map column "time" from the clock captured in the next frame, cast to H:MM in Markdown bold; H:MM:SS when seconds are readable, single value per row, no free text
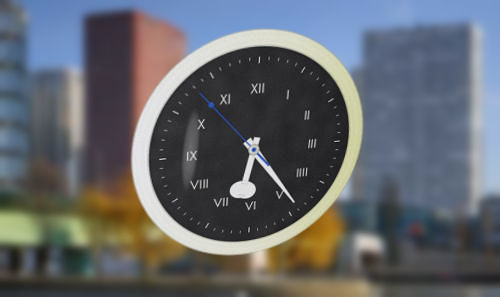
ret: **6:23:53**
